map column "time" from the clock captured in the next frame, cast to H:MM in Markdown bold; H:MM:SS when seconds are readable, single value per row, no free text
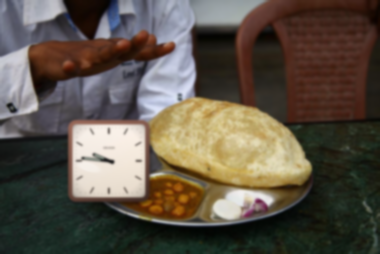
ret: **9:46**
